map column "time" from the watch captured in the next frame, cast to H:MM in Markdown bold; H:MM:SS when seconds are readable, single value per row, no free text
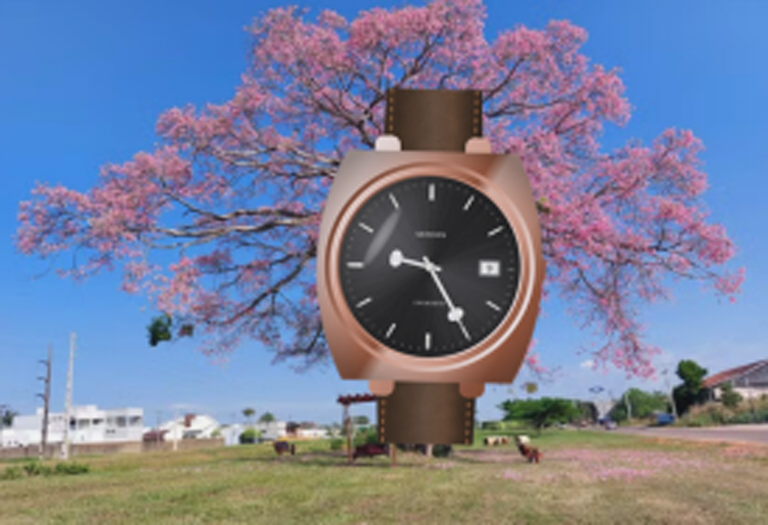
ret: **9:25**
